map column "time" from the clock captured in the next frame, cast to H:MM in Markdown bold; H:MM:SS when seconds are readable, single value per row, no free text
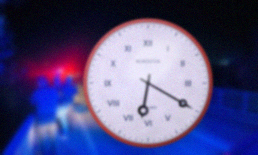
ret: **6:20**
